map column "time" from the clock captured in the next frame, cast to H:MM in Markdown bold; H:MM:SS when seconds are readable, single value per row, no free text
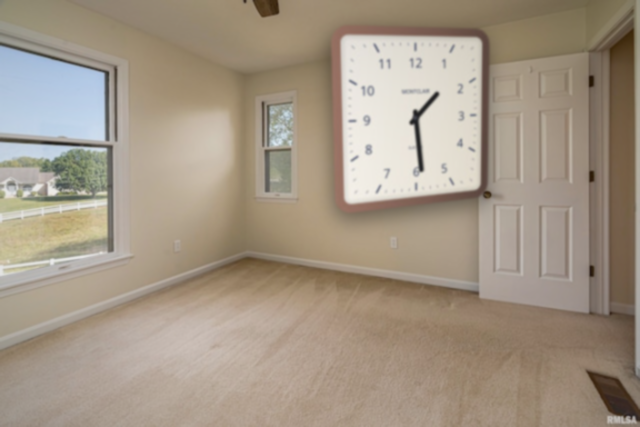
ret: **1:29**
